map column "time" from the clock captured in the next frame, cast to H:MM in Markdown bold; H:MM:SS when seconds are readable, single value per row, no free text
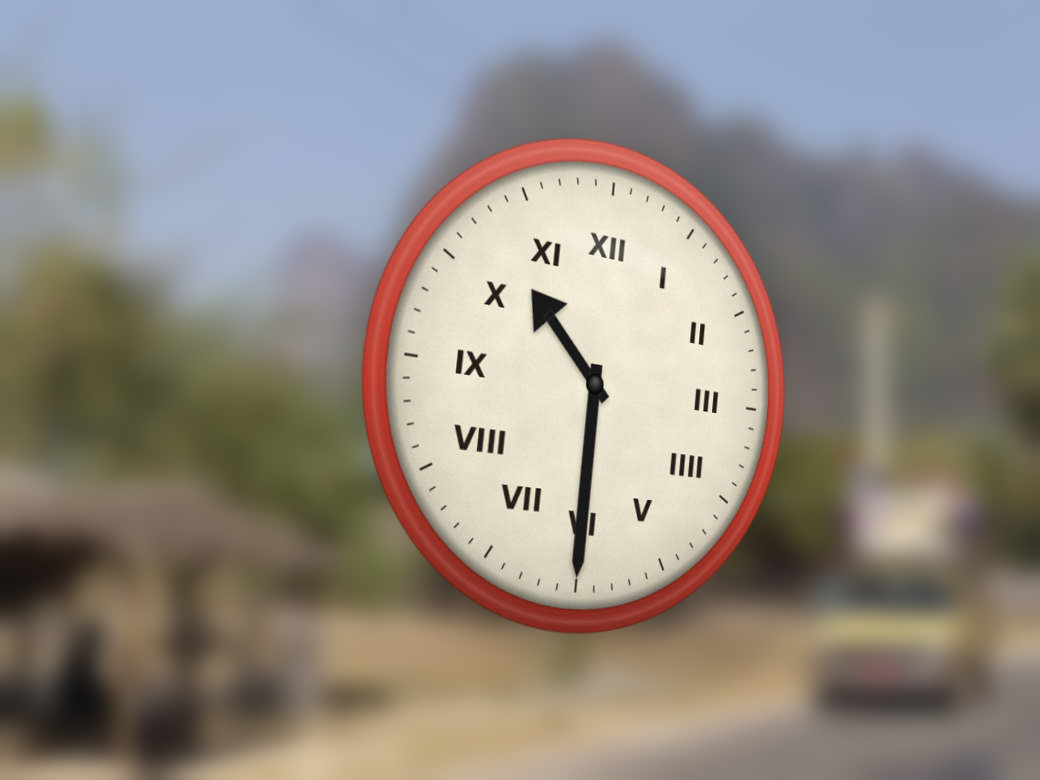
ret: **10:30**
